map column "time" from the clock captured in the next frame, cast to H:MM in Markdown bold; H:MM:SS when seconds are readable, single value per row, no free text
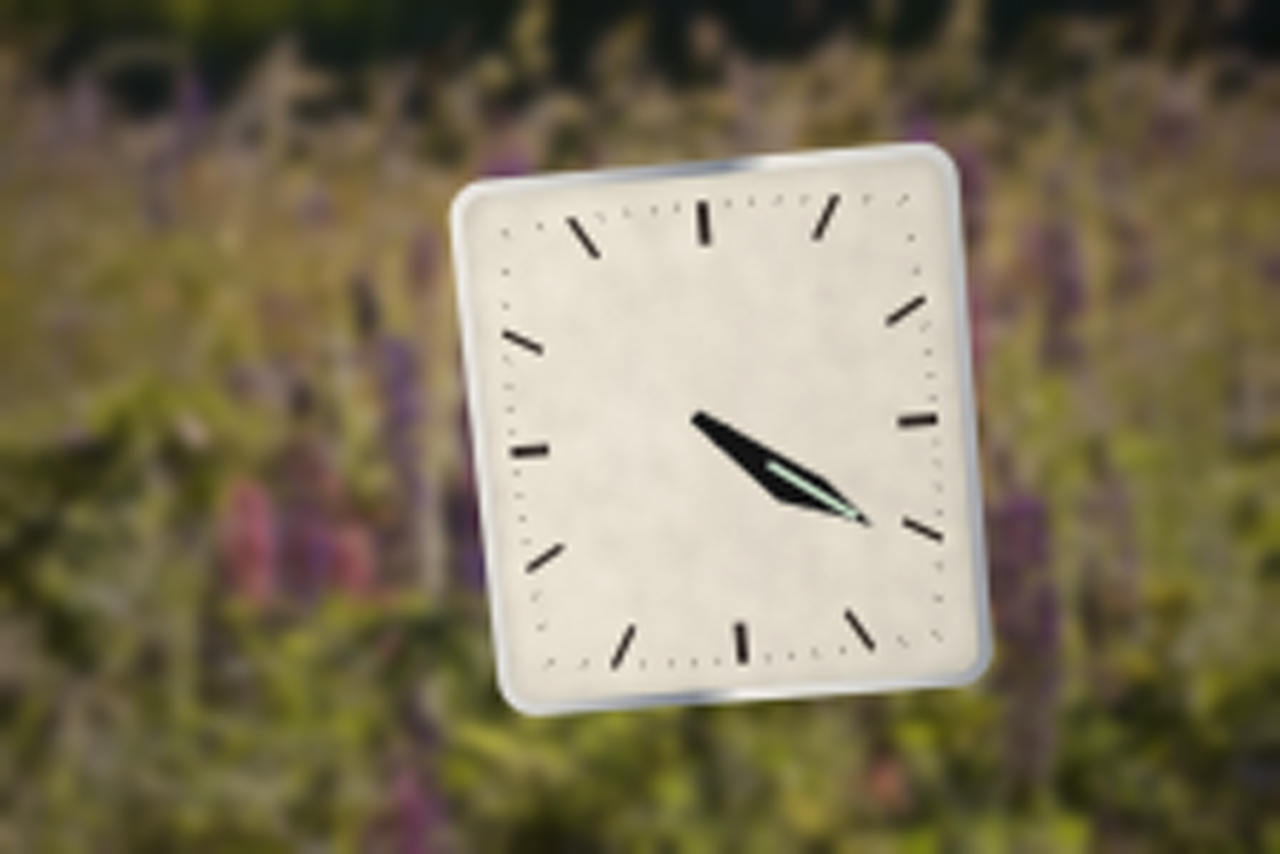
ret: **4:21**
